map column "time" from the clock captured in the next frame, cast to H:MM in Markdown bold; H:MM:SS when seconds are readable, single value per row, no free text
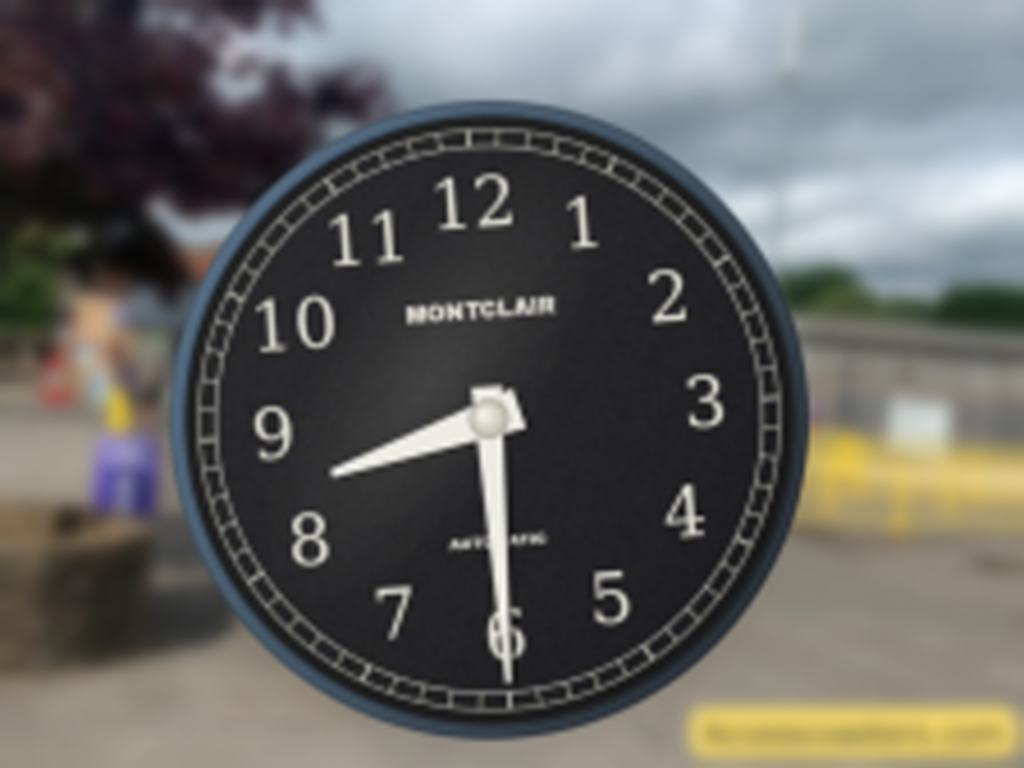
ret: **8:30**
